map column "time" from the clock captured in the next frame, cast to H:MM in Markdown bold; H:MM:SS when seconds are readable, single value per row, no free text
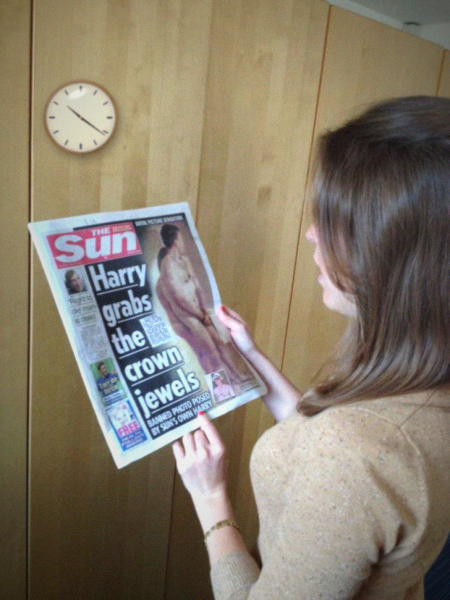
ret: **10:21**
